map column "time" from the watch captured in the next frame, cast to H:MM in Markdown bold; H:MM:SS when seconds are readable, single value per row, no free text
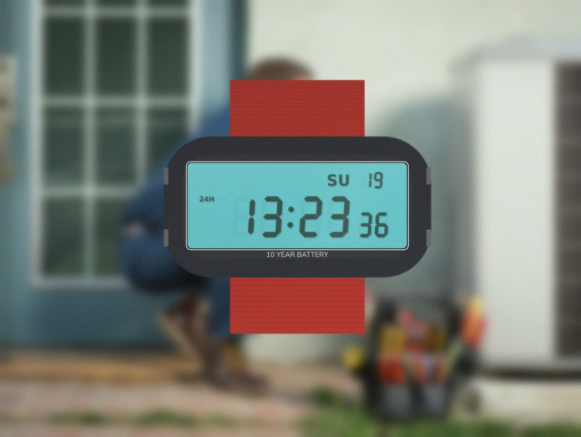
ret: **13:23:36**
